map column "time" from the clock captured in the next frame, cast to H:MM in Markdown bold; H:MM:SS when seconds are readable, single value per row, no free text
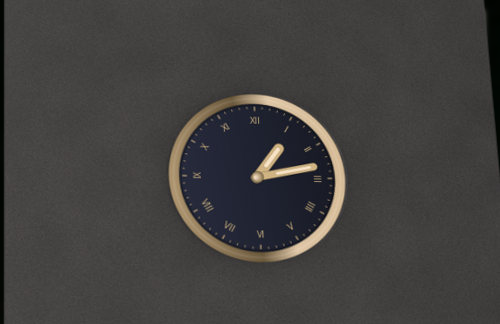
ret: **1:13**
